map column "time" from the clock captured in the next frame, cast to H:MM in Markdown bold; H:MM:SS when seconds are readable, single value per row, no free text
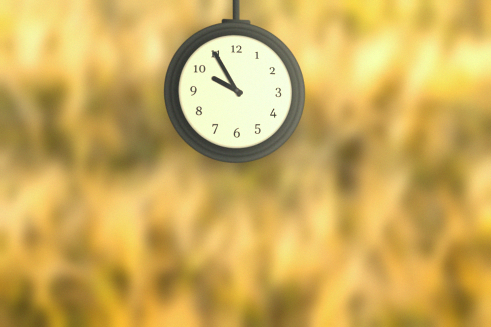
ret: **9:55**
